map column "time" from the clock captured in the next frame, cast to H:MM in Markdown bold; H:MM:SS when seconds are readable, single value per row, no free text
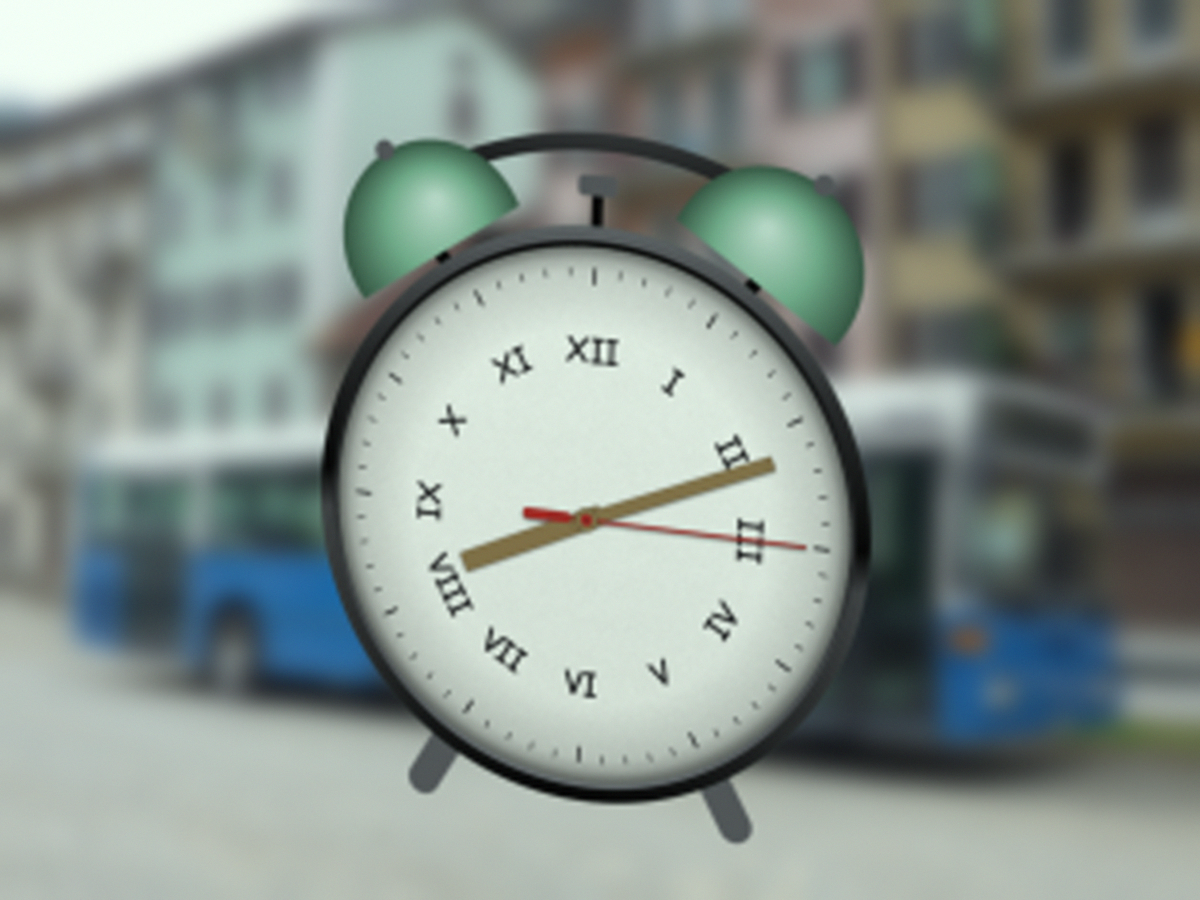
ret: **8:11:15**
